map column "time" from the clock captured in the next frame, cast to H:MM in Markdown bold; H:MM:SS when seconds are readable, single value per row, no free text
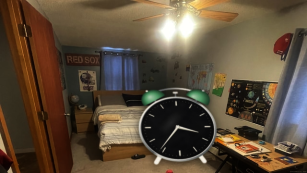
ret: **3:36**
